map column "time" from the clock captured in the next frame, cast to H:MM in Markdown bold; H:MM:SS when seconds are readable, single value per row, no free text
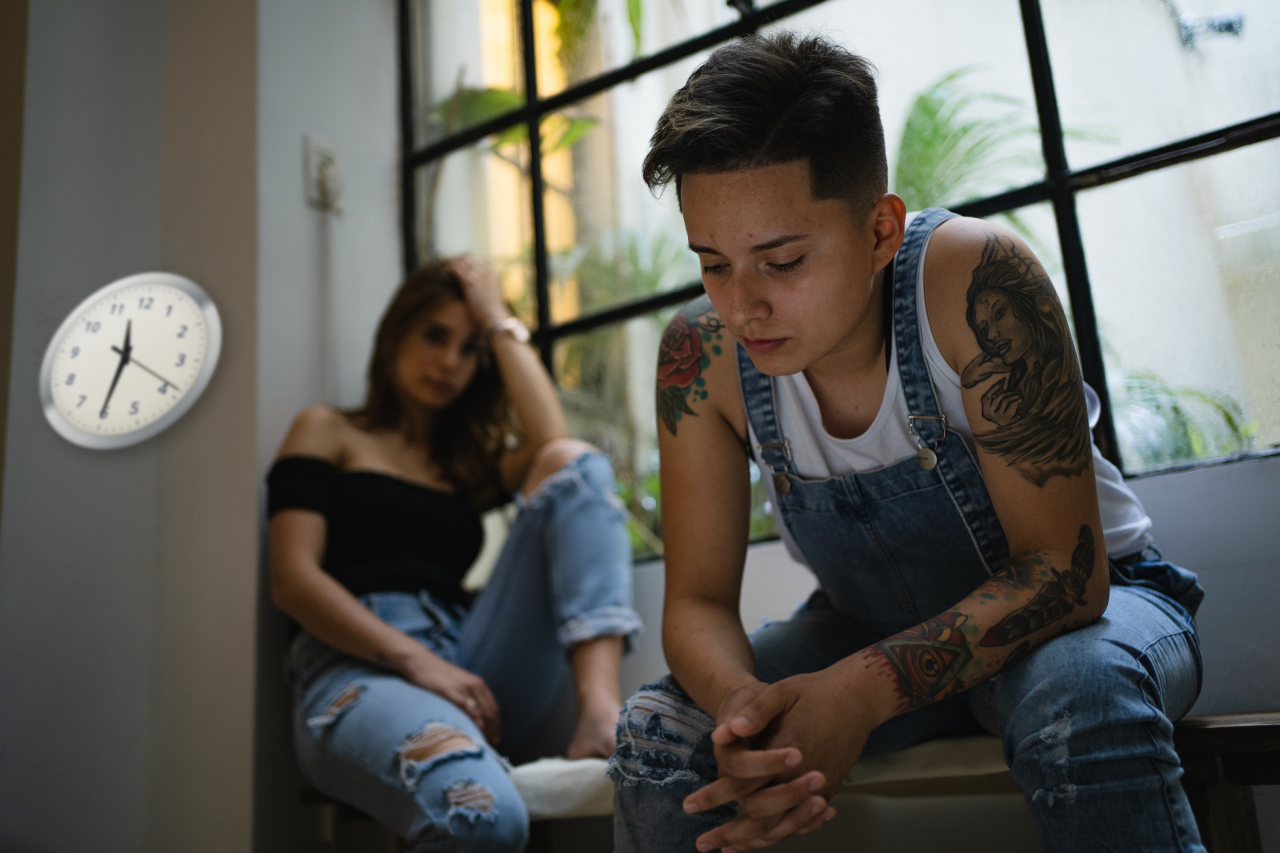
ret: **11:30:19**
